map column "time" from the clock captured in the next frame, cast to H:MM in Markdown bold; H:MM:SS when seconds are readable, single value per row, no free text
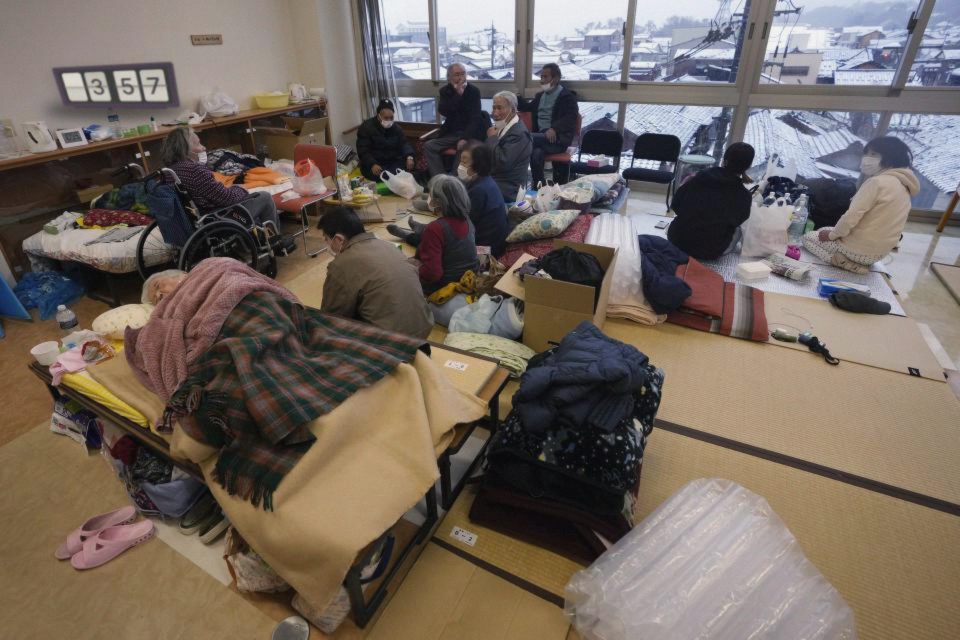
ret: **3:57**
